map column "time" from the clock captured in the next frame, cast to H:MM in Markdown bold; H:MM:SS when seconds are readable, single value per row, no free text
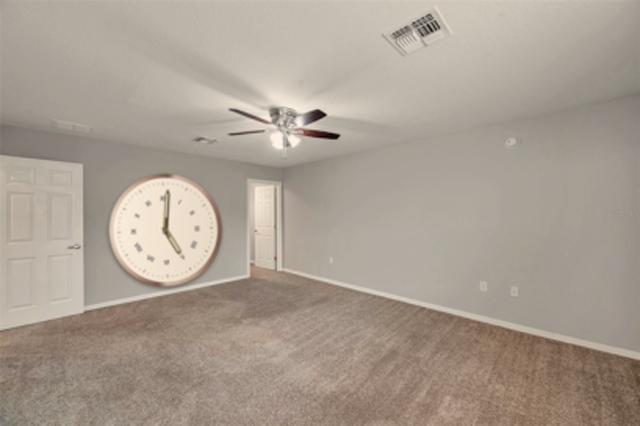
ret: **5:01**
